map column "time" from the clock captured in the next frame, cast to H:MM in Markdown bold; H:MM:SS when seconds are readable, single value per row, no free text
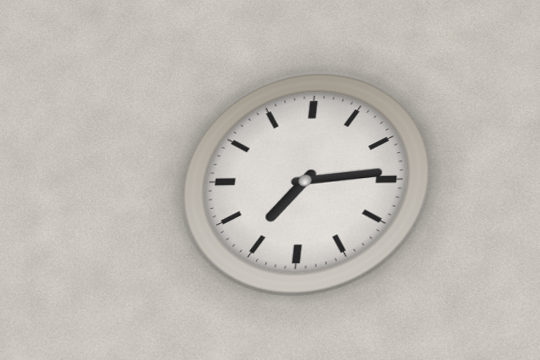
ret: **7:14**
